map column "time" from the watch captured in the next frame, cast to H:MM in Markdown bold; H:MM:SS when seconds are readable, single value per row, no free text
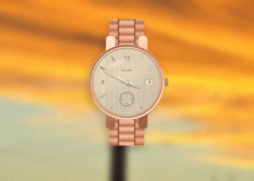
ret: **3:49**
